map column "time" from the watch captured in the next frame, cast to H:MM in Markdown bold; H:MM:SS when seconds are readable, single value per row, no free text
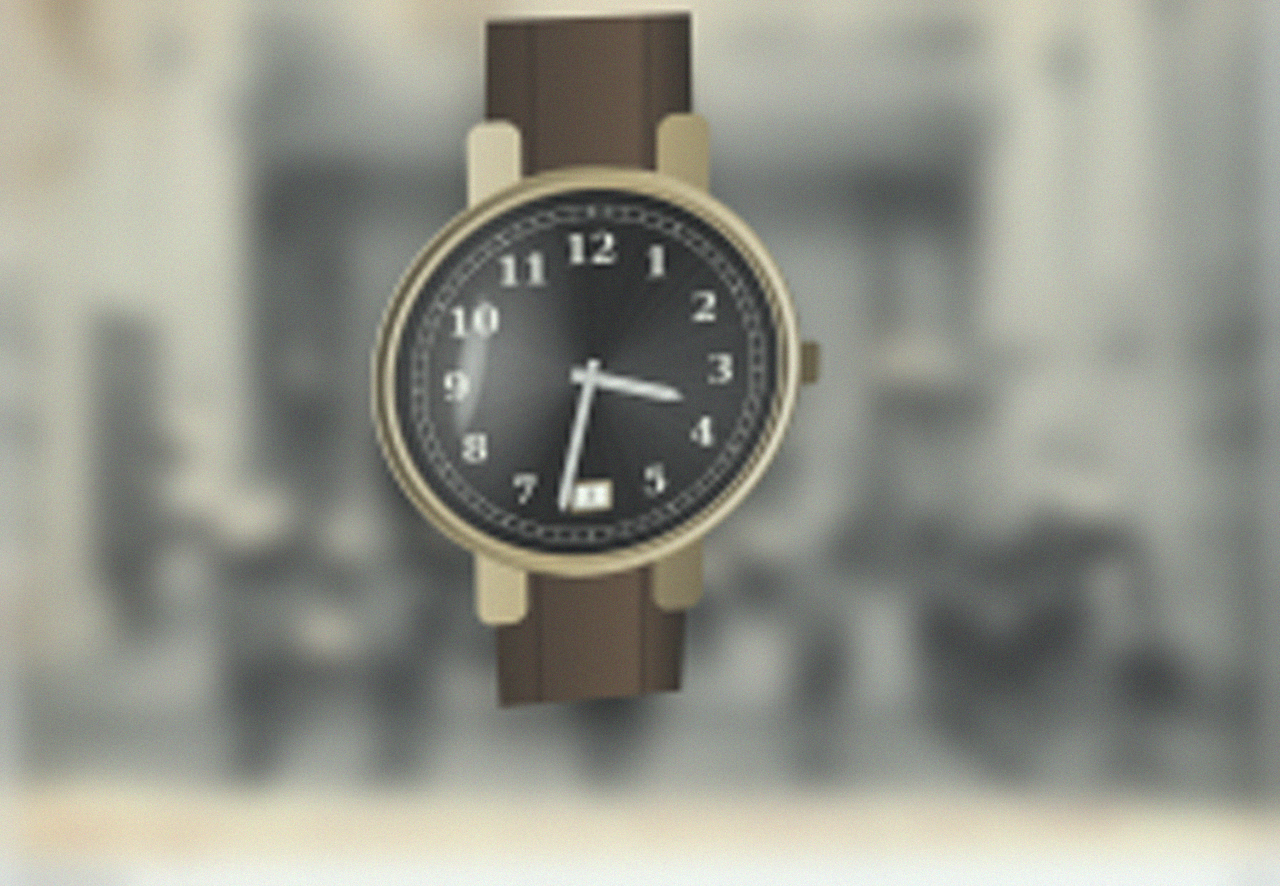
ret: **3:32**
